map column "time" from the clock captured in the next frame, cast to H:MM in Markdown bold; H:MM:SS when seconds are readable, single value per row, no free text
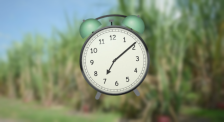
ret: **7:09**
